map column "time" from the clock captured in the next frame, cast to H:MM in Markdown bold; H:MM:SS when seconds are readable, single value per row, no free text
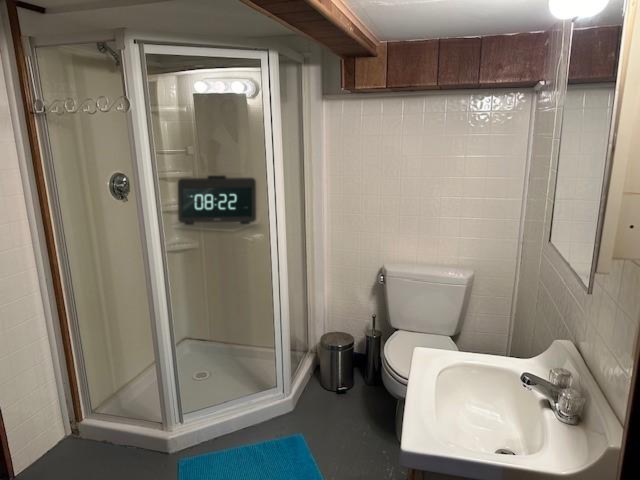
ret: **8:22**
